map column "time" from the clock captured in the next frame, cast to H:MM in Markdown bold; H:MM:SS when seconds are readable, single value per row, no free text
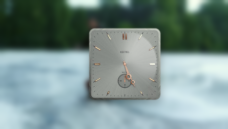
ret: **5:26**
